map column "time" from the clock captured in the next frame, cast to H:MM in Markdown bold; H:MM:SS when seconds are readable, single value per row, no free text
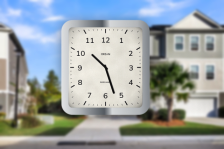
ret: **10:27**
